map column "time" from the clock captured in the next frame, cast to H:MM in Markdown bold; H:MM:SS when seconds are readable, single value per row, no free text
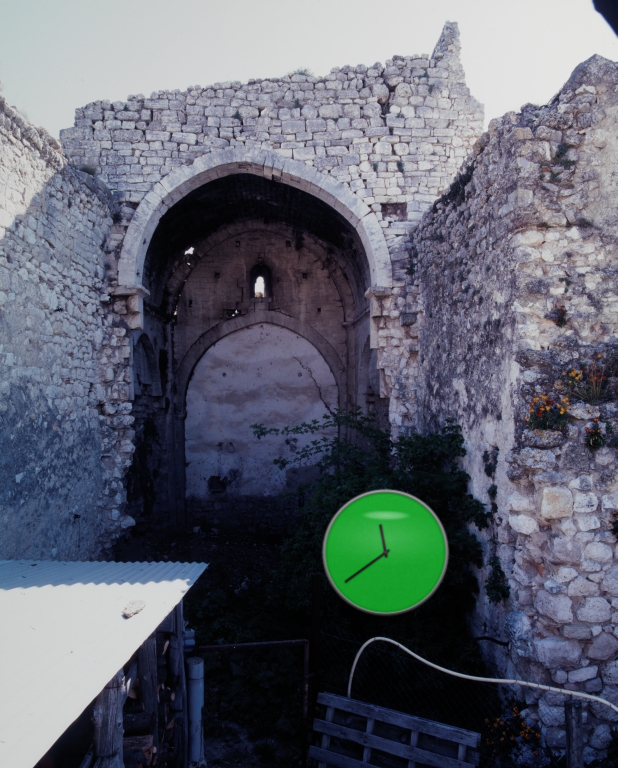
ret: **11:39**
